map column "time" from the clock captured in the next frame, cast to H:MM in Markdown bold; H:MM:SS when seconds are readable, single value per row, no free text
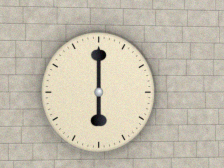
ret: **6:00**
